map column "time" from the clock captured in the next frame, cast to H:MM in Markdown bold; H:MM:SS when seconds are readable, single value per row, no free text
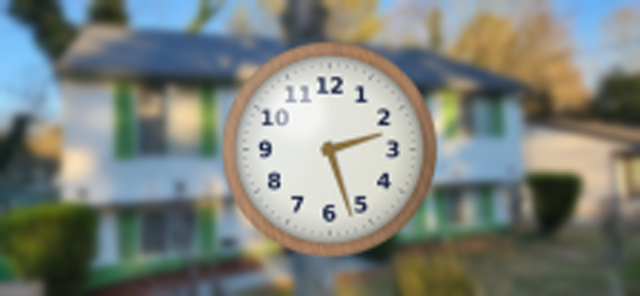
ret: **2:27**
